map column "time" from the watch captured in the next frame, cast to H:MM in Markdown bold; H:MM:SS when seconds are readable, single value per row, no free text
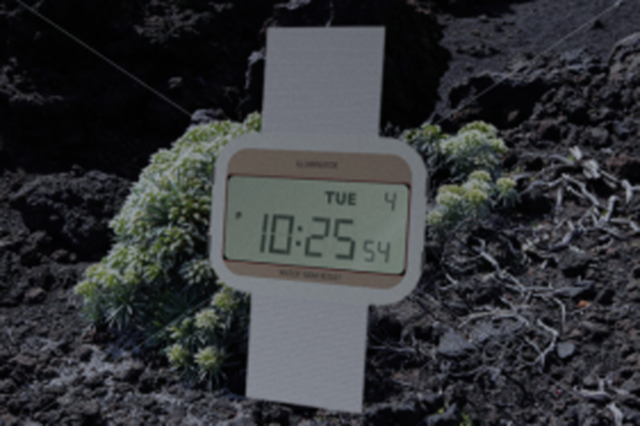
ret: **10:25:54**
